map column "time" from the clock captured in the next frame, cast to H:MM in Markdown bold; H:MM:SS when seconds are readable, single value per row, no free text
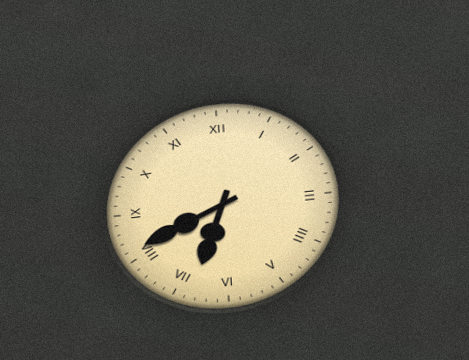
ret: **6:41**
